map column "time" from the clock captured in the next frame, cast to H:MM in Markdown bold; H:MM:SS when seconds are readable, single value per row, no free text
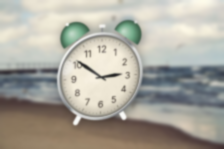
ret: **2:51**
